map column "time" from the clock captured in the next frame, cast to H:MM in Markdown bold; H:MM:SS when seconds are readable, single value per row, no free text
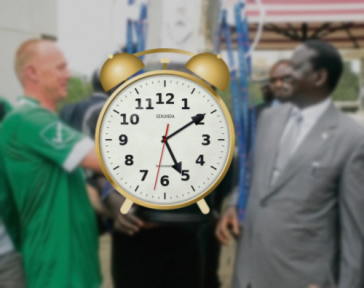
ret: **5:09:32**
